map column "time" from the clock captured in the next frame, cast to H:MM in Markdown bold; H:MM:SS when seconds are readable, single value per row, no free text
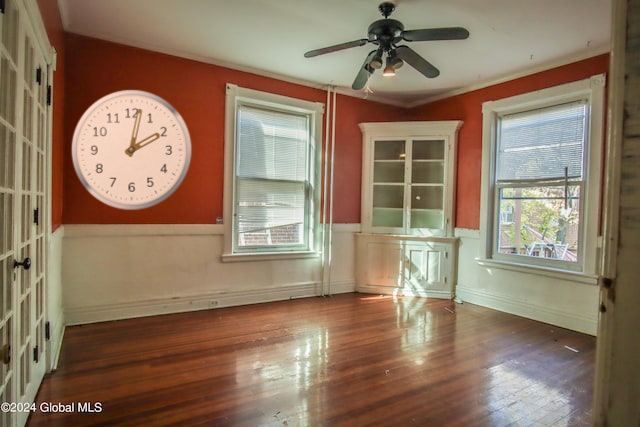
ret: **2:02**
